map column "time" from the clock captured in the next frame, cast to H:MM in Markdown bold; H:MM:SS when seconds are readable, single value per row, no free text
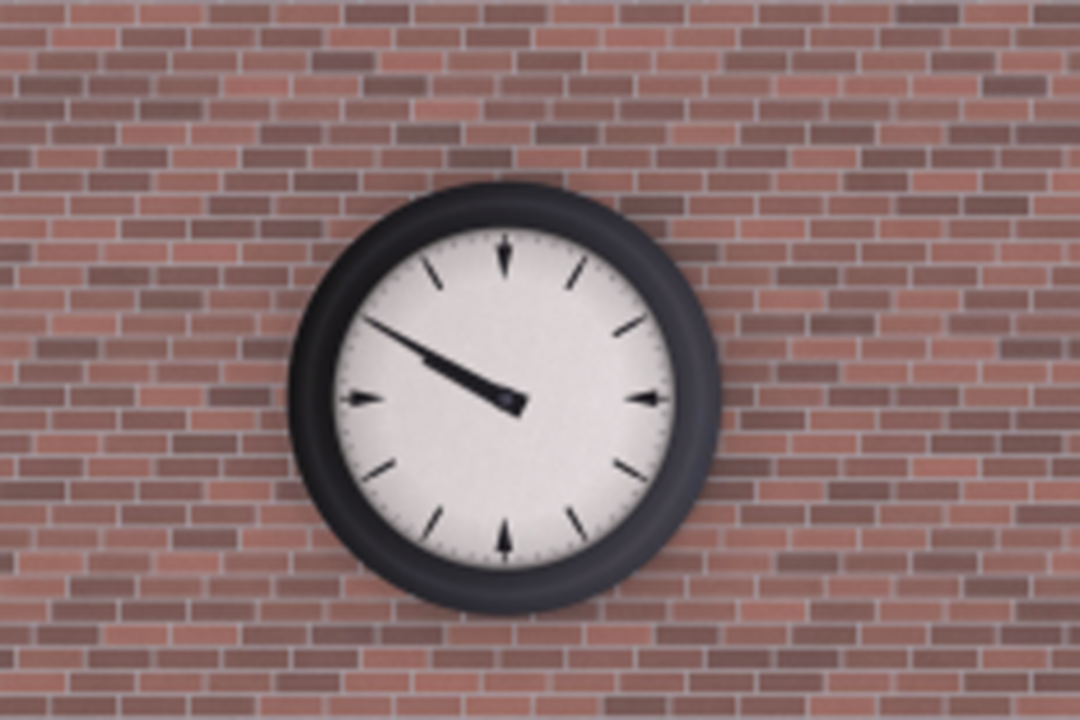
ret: **9:50**
